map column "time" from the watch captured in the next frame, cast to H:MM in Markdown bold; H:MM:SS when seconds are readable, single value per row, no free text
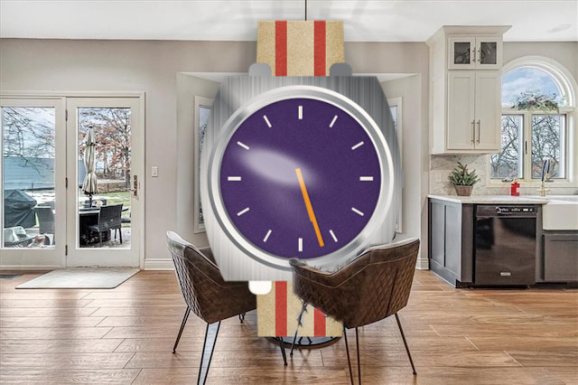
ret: **5:27**
